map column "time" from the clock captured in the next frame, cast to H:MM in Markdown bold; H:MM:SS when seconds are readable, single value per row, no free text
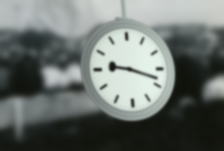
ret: **9:18**
